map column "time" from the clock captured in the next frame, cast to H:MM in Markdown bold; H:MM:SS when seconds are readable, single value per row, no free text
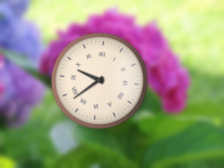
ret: **9:38**
